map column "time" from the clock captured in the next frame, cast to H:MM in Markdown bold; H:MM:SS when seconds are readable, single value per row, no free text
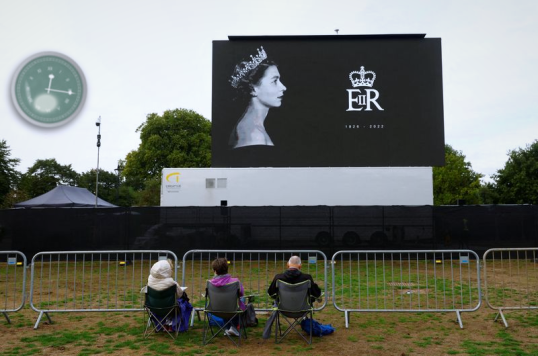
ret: **12:16**
